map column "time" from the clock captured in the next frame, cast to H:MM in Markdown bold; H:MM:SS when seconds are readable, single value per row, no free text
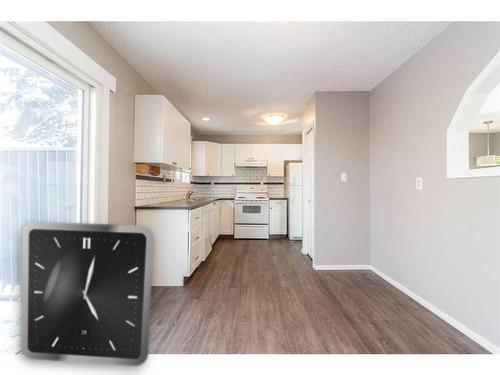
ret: **5:02**
